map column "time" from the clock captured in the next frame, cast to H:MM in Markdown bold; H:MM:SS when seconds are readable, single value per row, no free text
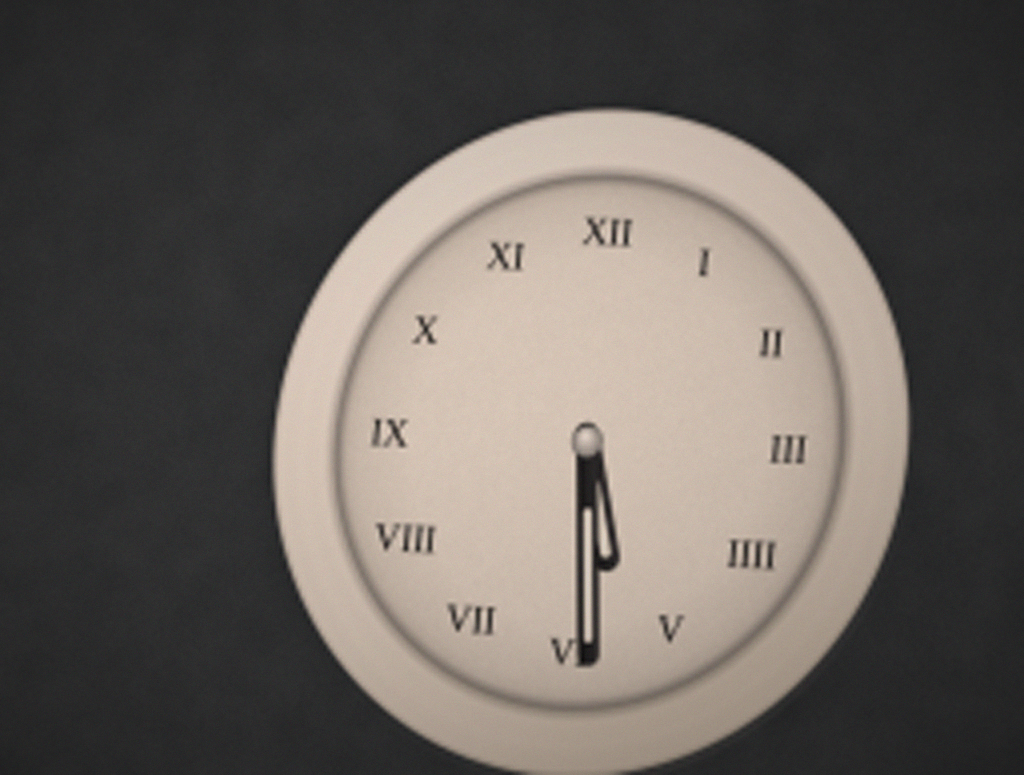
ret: **5:29**
